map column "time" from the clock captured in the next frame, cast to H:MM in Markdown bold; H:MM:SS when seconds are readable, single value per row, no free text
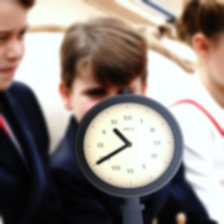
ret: **10:40**
